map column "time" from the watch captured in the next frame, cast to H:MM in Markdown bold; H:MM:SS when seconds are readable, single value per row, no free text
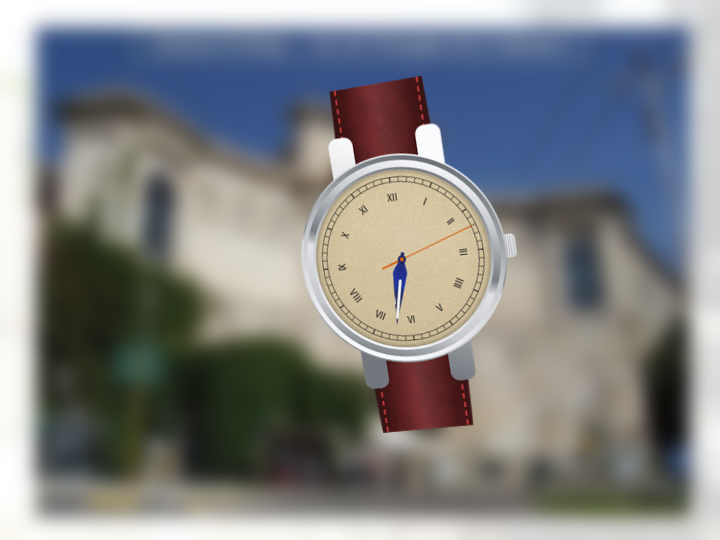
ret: **6:32:12**
